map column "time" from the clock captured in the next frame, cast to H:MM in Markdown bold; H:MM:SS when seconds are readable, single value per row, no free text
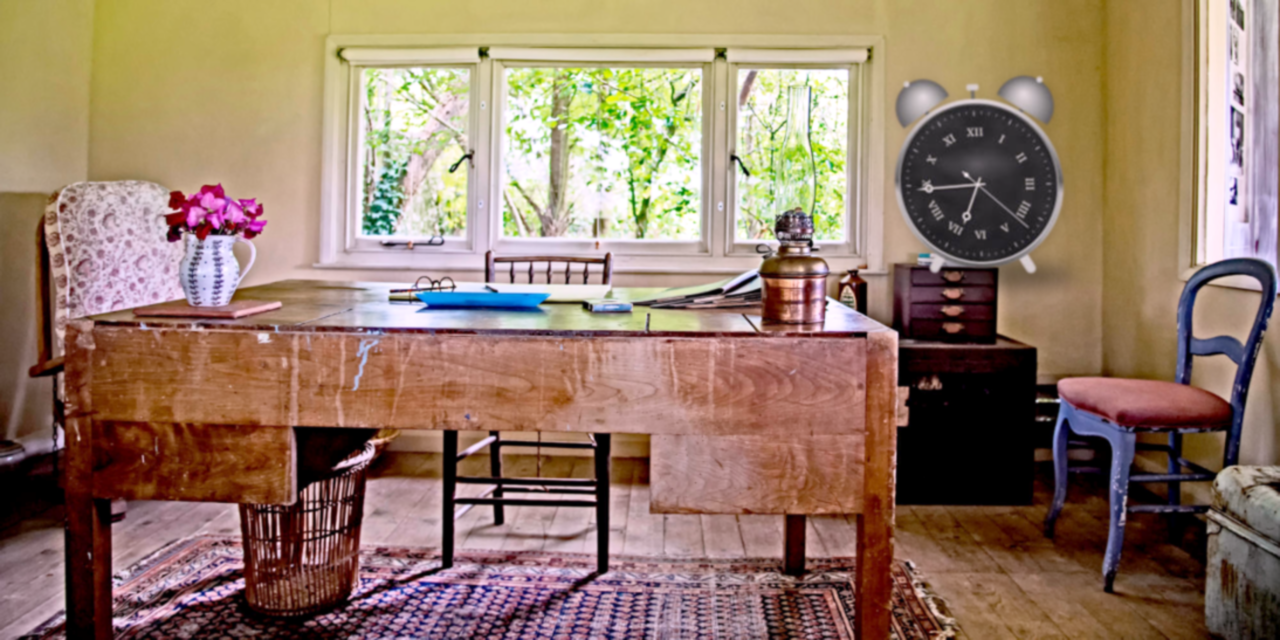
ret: **6:44:22**
